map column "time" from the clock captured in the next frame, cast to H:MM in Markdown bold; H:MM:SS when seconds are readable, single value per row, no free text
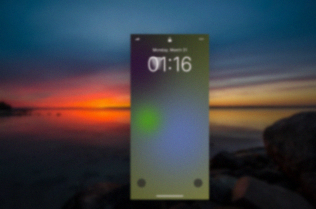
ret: **1:16**
